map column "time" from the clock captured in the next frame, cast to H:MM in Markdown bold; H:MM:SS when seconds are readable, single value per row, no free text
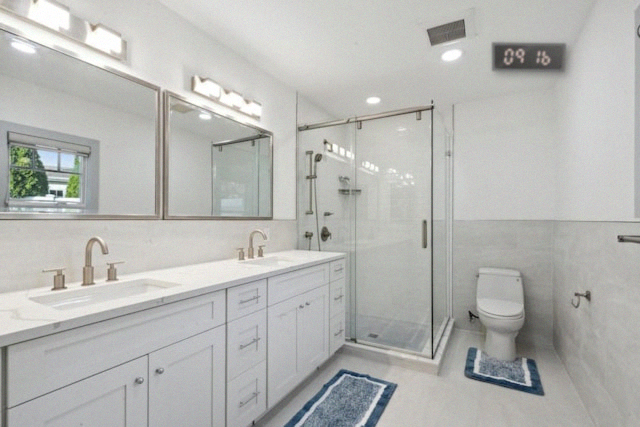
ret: **9:16**
